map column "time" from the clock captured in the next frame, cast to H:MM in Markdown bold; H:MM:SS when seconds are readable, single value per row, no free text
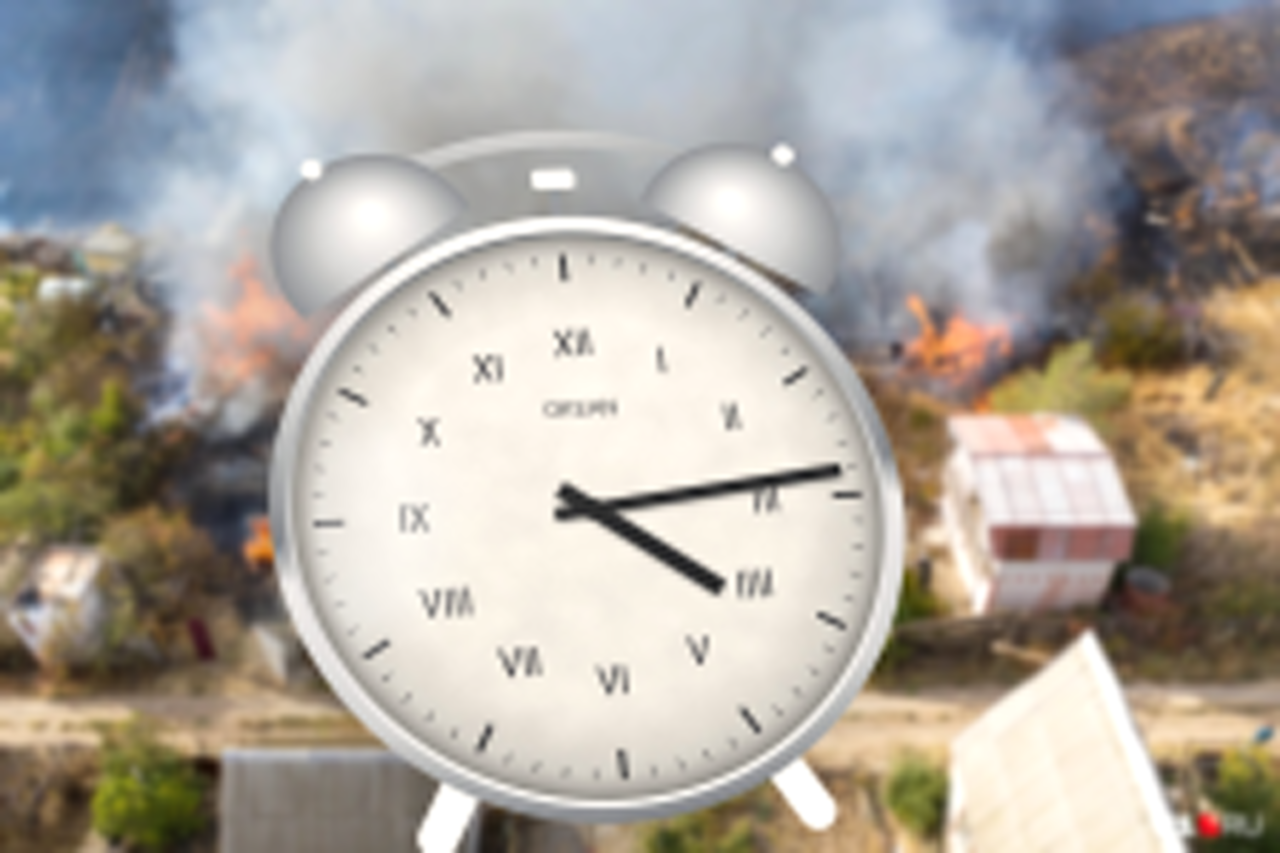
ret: **4:14**
